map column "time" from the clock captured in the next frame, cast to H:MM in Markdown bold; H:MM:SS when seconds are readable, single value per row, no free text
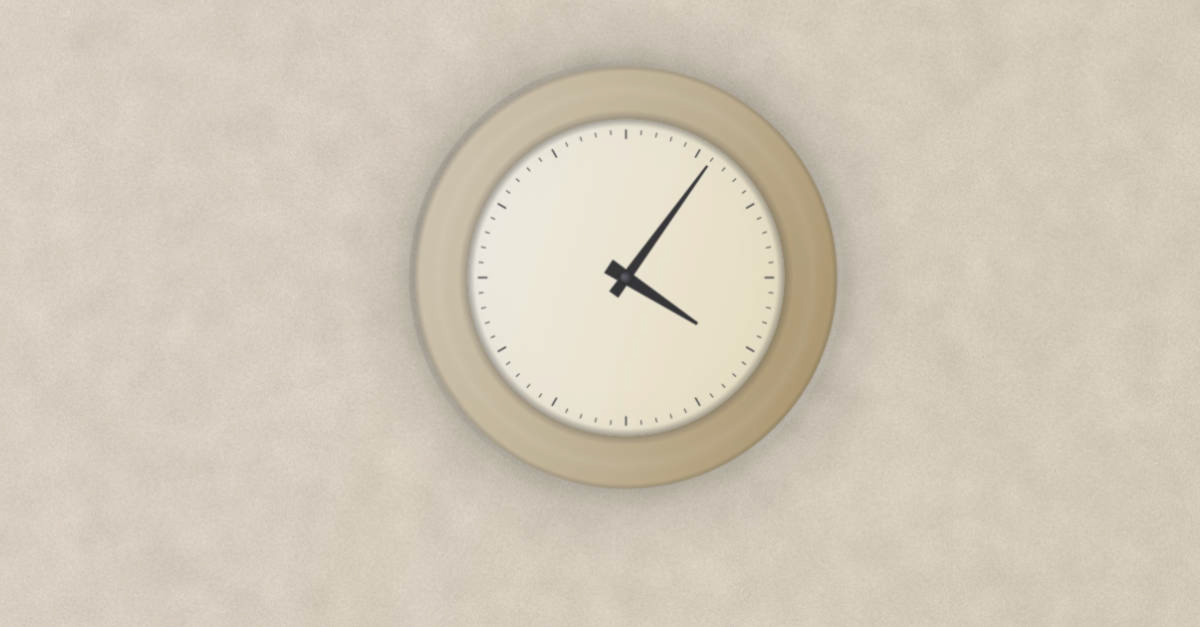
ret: **4:06**
